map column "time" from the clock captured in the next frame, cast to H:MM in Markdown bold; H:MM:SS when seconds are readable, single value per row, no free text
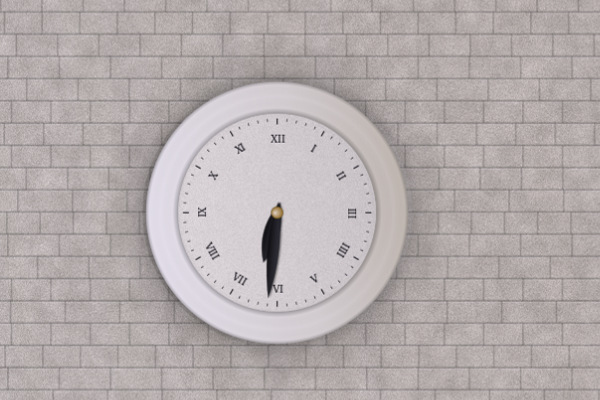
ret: **6:31**
